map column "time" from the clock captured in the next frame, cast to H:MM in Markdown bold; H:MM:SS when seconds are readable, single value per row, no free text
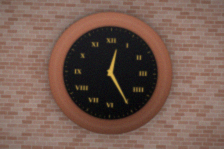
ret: **12:25**
